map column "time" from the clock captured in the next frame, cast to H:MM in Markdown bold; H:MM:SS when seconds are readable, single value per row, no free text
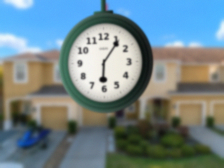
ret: **6:06**
